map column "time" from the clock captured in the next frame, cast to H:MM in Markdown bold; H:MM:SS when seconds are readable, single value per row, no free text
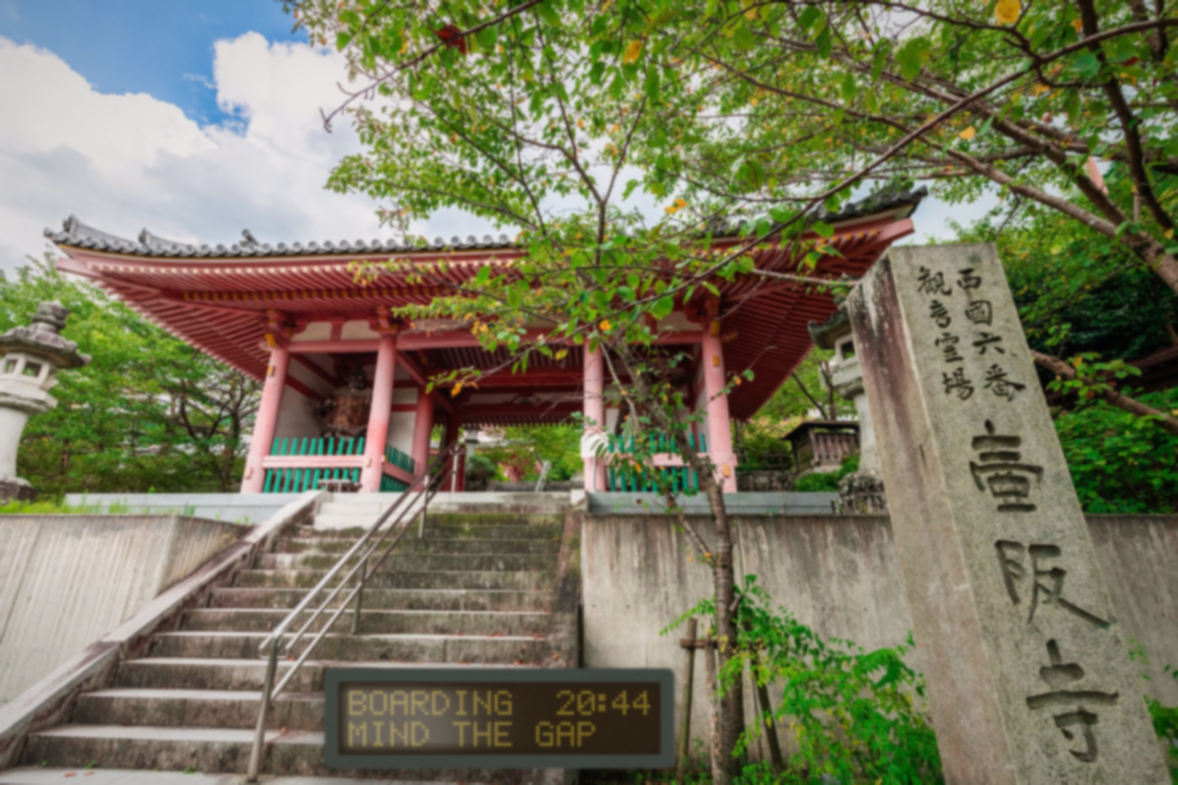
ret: **20:44**
